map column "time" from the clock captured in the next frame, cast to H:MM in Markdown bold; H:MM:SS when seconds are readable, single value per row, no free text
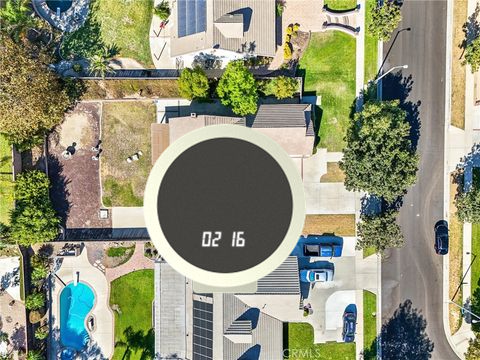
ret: **2:16**
